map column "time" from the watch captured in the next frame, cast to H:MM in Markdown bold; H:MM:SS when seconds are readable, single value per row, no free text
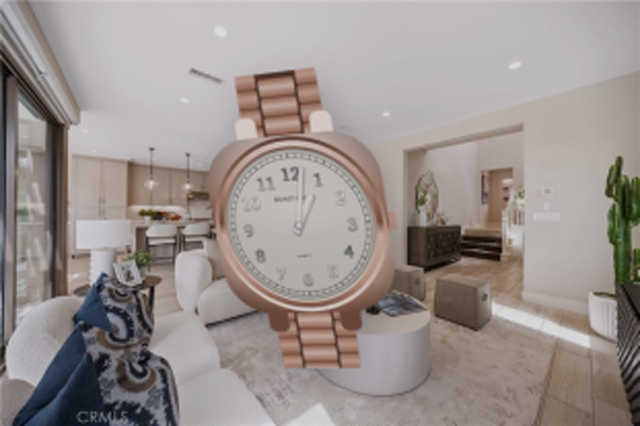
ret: **1:02**
